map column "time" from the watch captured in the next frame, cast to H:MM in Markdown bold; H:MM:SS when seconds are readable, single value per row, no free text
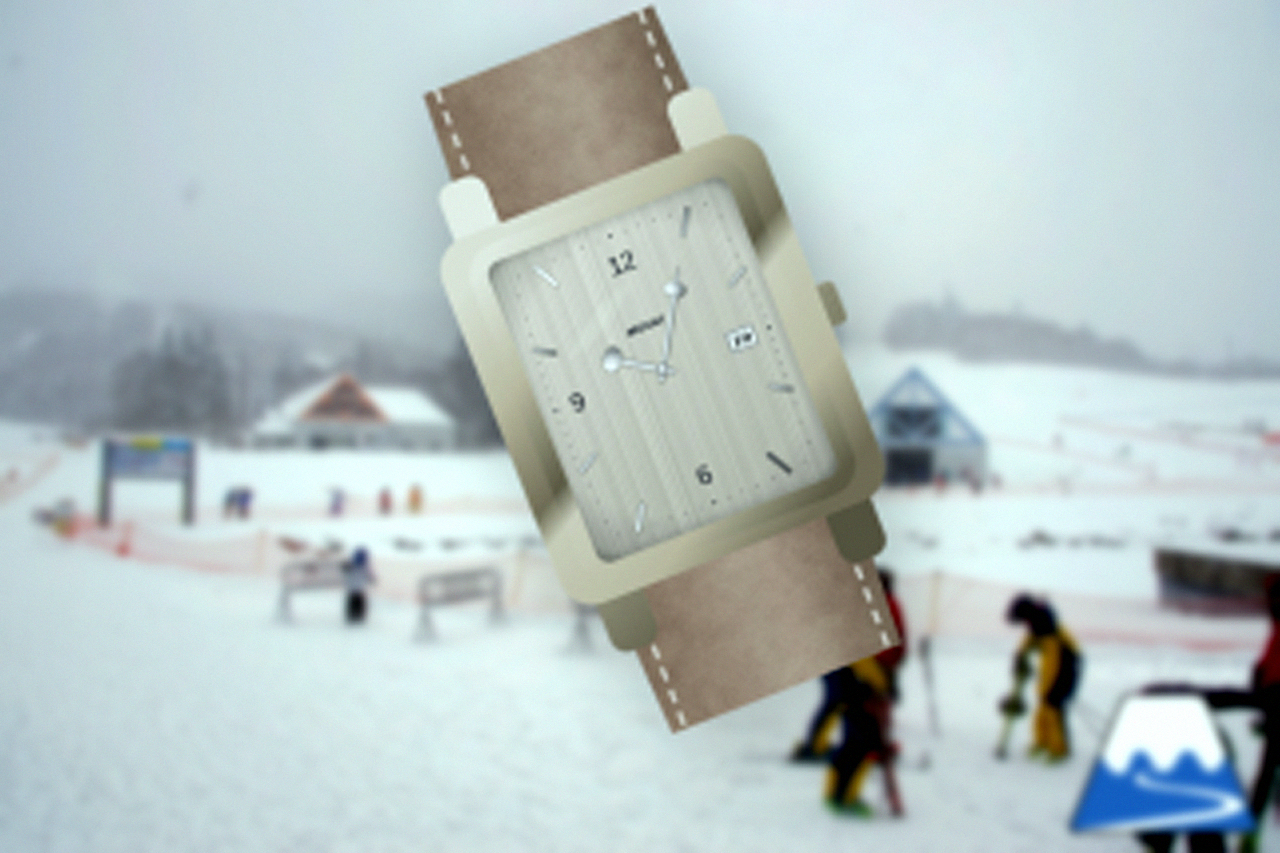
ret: **10:05**
